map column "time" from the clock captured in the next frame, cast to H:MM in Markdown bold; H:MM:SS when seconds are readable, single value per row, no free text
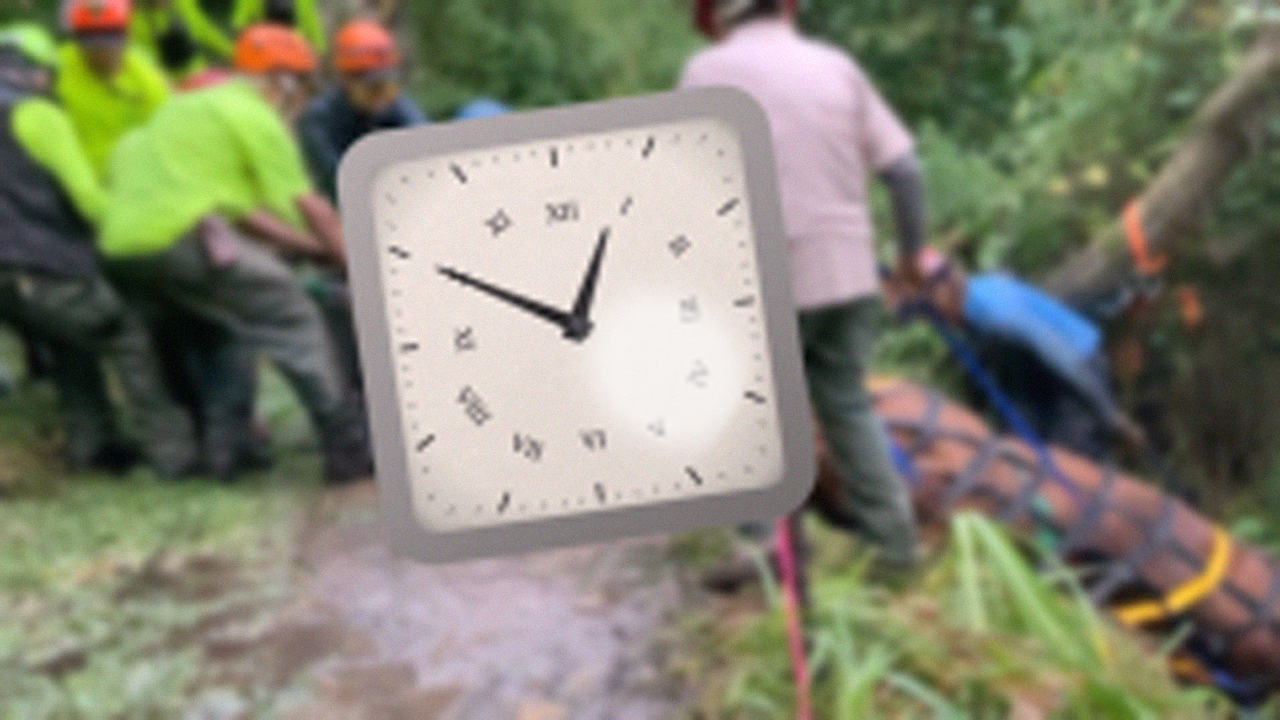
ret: **12:50**
